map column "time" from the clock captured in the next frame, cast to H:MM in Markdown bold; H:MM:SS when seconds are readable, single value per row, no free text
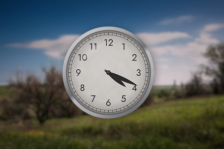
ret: **4:19**
